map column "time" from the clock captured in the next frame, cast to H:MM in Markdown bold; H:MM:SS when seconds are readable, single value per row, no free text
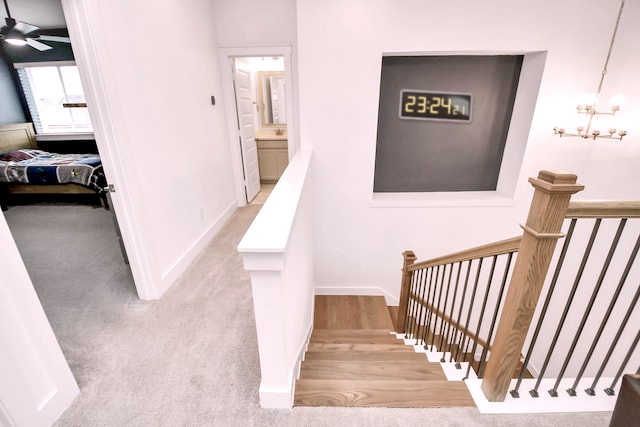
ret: **23:24**
